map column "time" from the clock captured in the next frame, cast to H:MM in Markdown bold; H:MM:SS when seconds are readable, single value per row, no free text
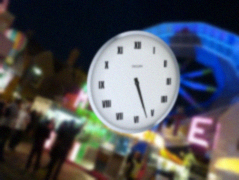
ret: **5:27**
